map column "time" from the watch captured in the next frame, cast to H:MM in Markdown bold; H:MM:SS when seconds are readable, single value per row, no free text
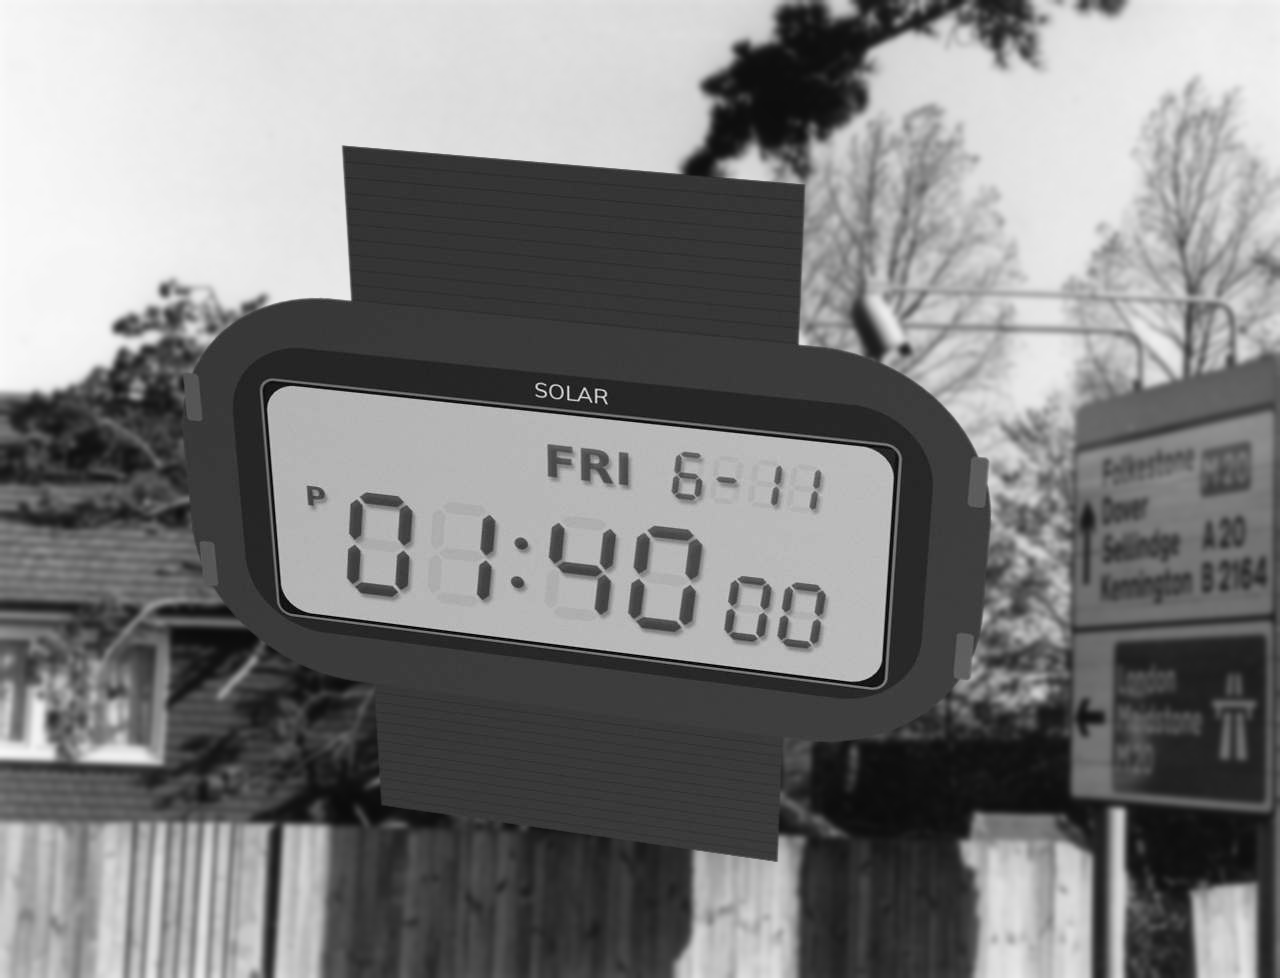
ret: **1:40:00**
